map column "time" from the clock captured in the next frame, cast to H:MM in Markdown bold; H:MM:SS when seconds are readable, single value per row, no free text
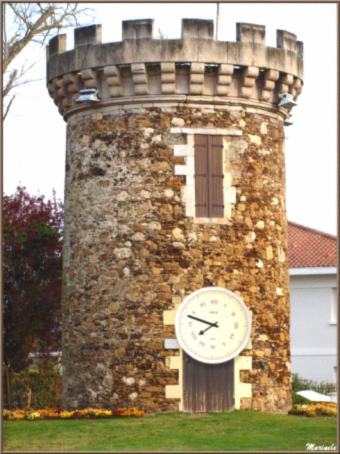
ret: **7:48**
